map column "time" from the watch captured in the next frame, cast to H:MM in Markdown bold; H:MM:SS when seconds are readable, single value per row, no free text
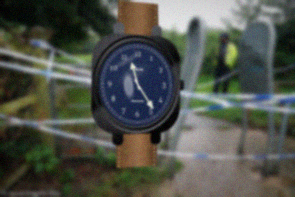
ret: **11:24**
